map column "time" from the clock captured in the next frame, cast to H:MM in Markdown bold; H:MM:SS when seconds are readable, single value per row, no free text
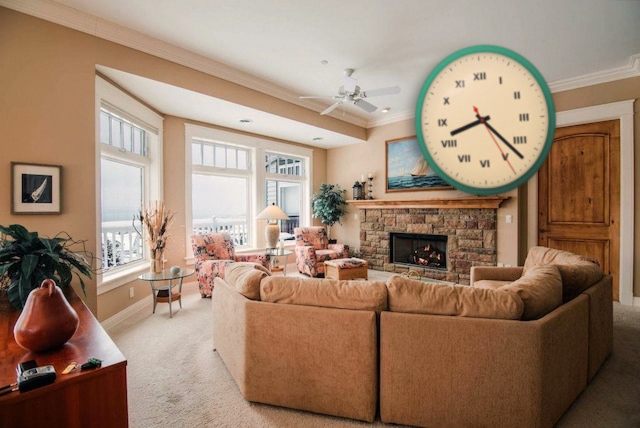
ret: **8:22:25**
